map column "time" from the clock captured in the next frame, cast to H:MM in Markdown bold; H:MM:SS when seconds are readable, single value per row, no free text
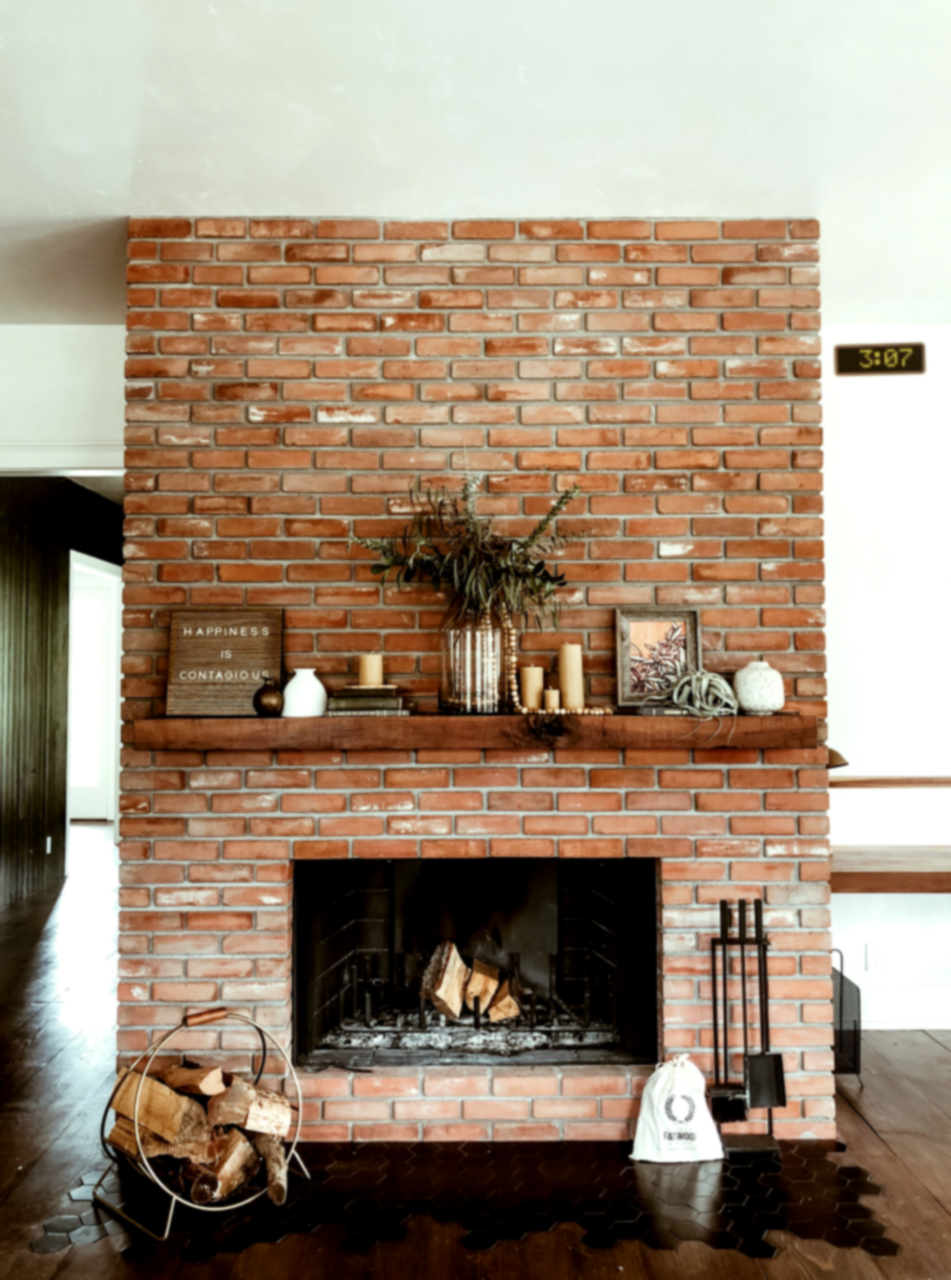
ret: **3:07**
